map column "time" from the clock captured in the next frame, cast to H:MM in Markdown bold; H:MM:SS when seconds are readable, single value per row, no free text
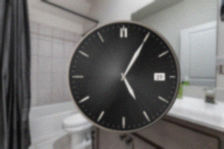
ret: **5:05**
